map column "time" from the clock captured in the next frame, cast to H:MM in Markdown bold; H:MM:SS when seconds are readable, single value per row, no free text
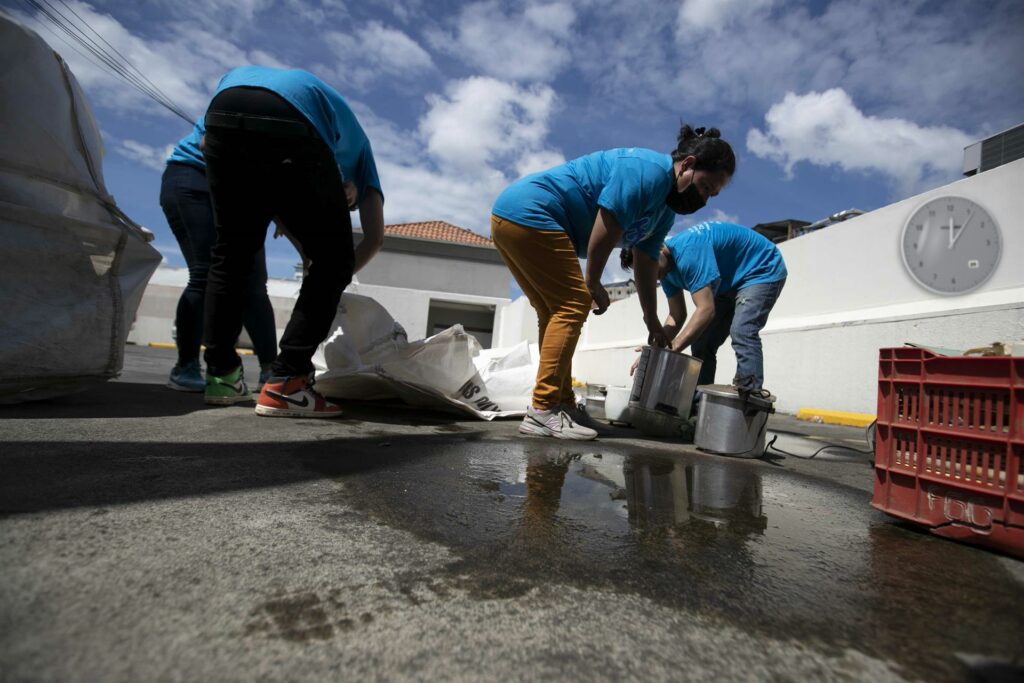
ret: **12:06**
